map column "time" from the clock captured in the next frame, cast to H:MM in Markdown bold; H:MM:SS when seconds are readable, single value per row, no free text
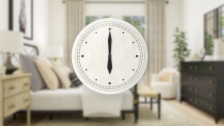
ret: **6:00**
